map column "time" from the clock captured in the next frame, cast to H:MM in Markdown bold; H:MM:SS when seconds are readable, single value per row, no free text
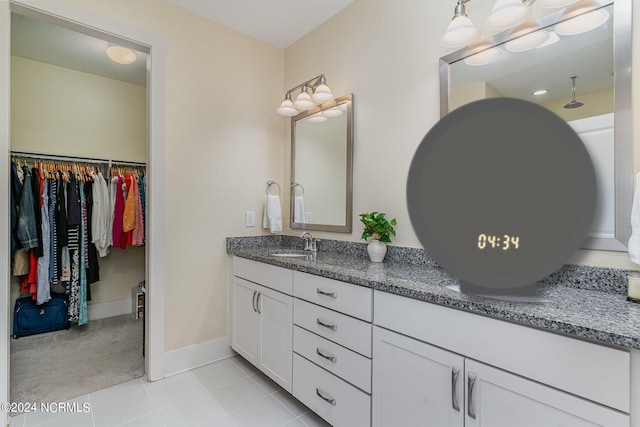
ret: **4:34**
